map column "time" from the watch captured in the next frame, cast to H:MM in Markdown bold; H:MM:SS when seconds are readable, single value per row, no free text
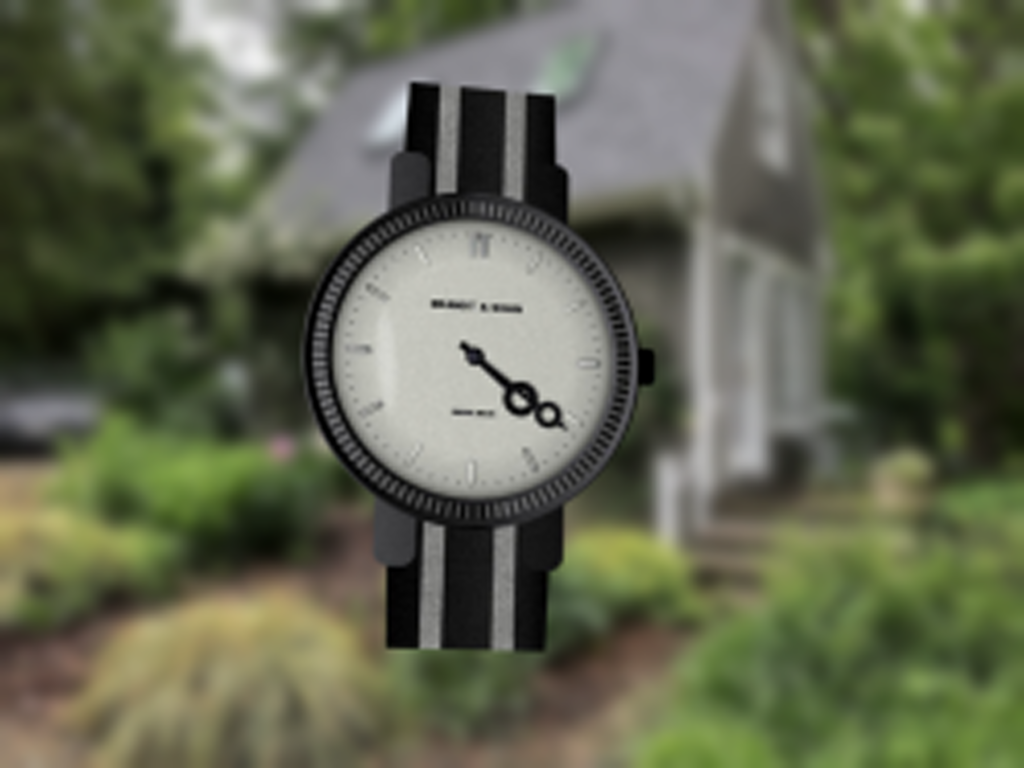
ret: **4:21**
